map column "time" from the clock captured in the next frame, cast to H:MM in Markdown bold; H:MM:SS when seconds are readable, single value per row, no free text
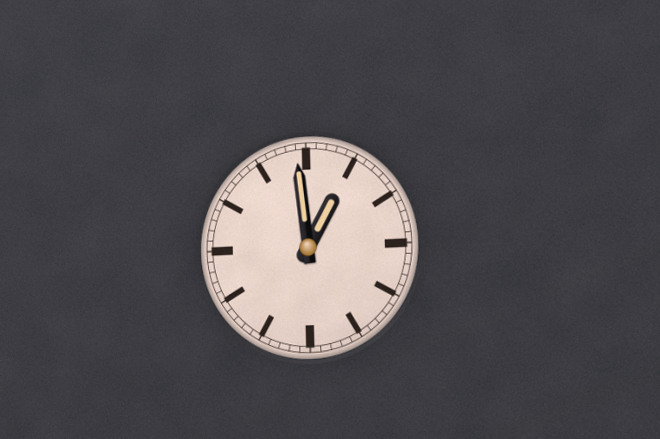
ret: **12:59**
